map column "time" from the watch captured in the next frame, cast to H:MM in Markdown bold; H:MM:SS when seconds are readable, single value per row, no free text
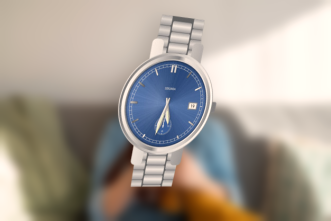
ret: **5:32**
